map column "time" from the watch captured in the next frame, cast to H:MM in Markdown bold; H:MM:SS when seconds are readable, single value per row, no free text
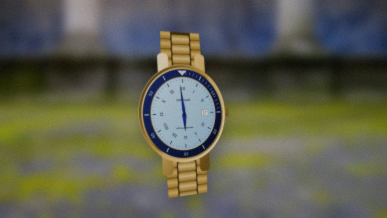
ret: **5:59**
